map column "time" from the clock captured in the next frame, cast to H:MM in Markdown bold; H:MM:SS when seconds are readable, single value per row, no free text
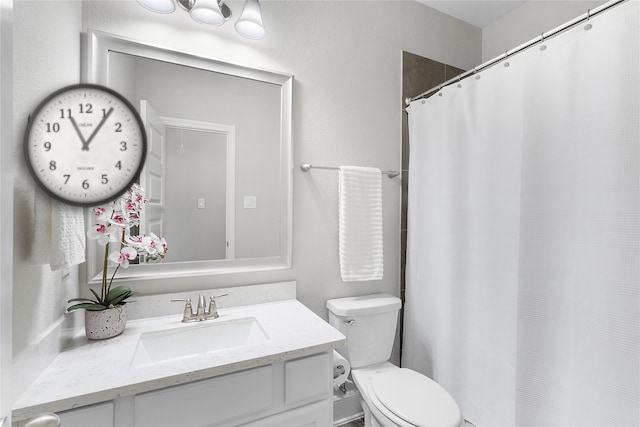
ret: **11:06**
